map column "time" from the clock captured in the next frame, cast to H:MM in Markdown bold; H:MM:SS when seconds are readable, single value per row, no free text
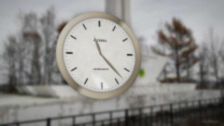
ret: **11:23**
